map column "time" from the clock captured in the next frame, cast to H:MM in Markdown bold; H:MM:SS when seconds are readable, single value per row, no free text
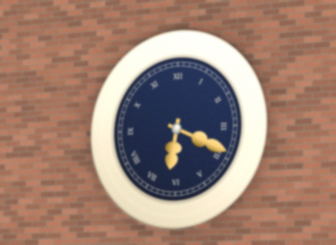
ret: **6:19**
